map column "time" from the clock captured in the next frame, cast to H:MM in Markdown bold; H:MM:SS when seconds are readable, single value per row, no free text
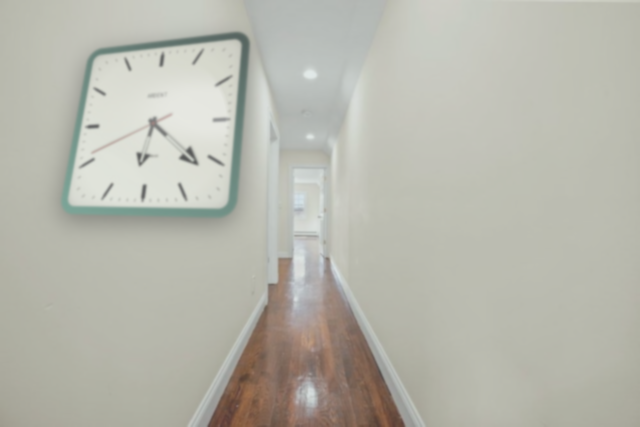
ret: **6:21:41**
